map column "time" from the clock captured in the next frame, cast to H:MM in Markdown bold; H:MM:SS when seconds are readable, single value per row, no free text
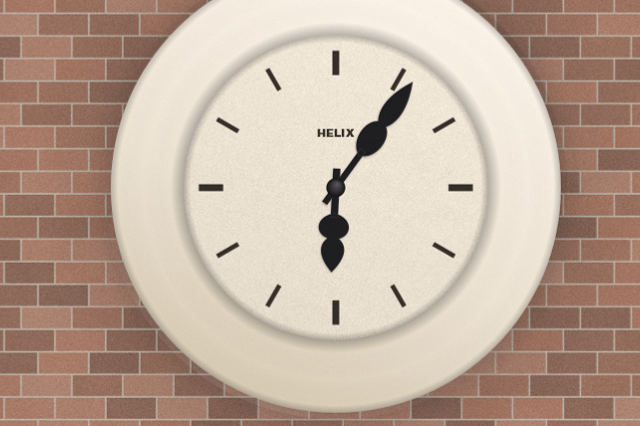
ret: **6:06**
